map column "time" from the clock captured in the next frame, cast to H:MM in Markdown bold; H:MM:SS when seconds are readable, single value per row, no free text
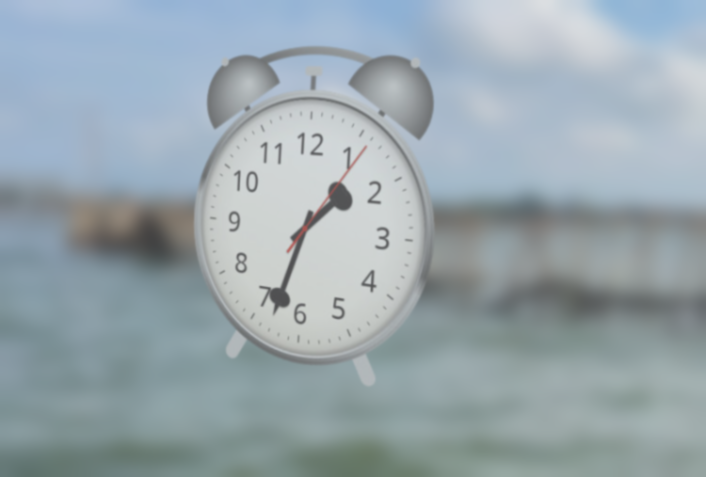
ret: **1:33:06**
